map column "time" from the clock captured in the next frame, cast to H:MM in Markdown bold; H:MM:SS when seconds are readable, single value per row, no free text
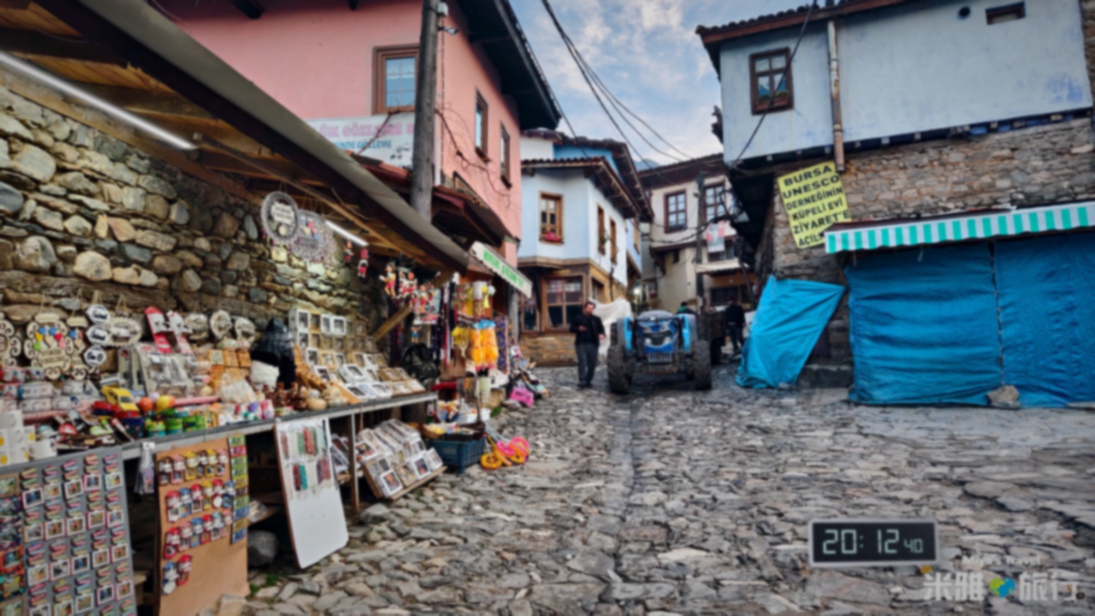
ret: **20:12:40**
